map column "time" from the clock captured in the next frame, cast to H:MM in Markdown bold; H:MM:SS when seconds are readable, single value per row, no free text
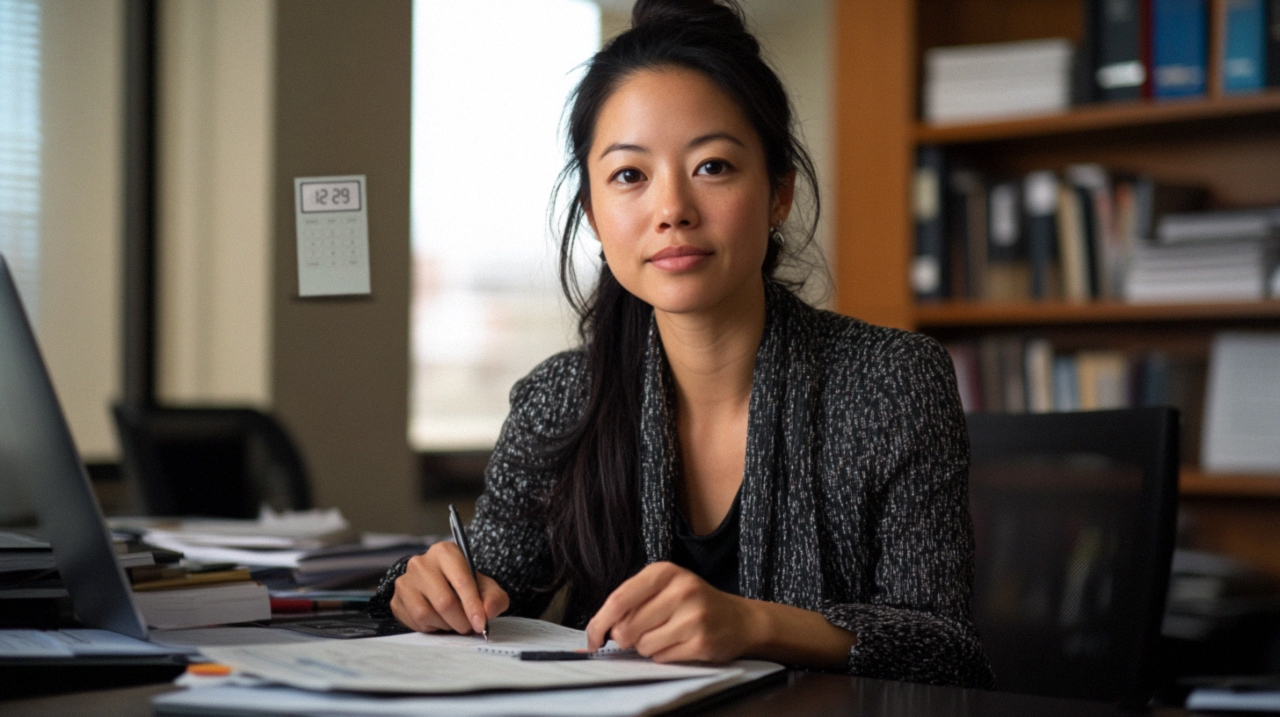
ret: **12:29**
